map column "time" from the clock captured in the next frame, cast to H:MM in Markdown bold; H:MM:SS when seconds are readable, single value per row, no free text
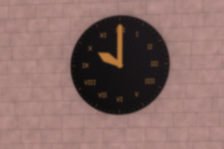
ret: **10:00**
